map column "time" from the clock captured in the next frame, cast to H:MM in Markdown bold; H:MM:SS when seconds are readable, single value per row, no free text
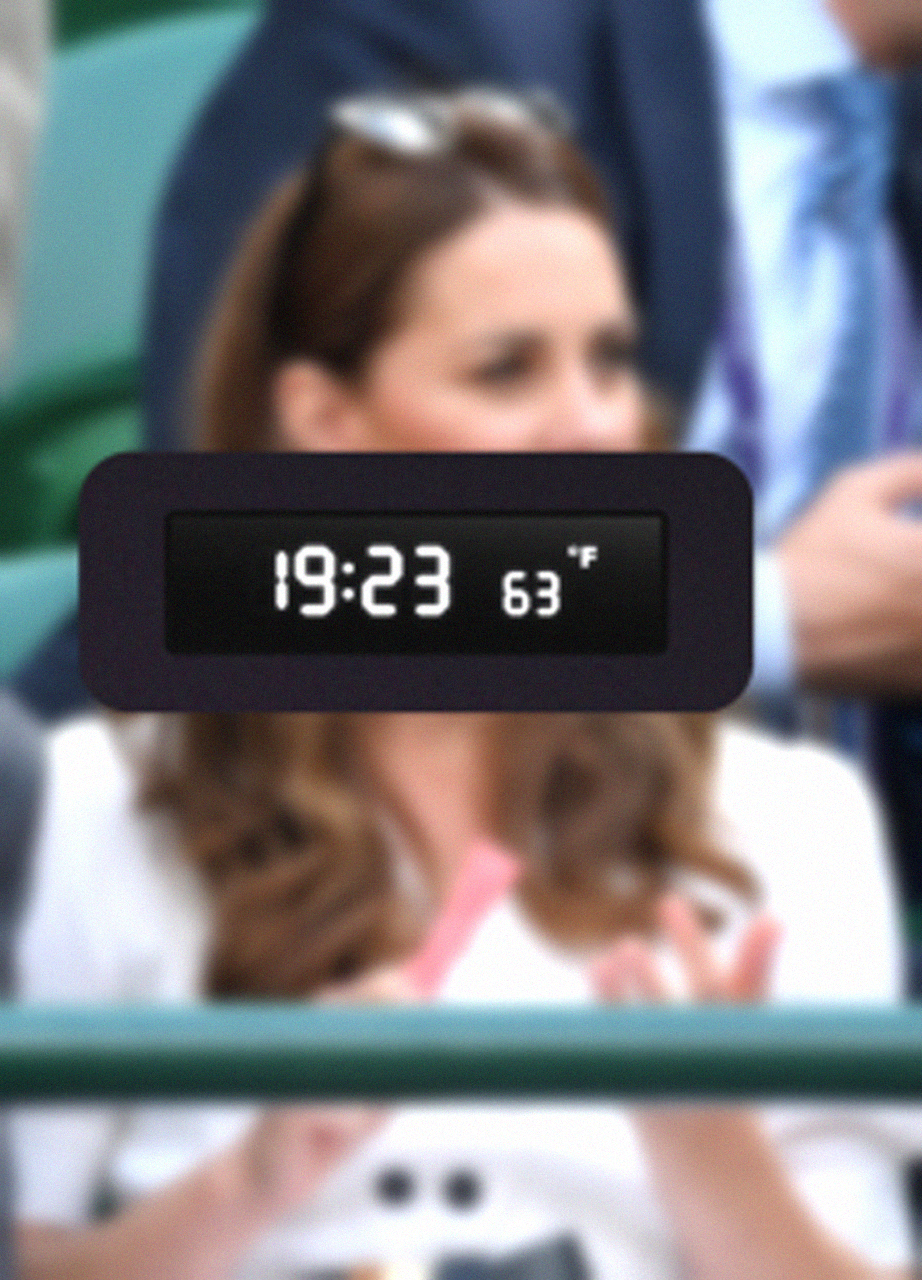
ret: **19:23**
